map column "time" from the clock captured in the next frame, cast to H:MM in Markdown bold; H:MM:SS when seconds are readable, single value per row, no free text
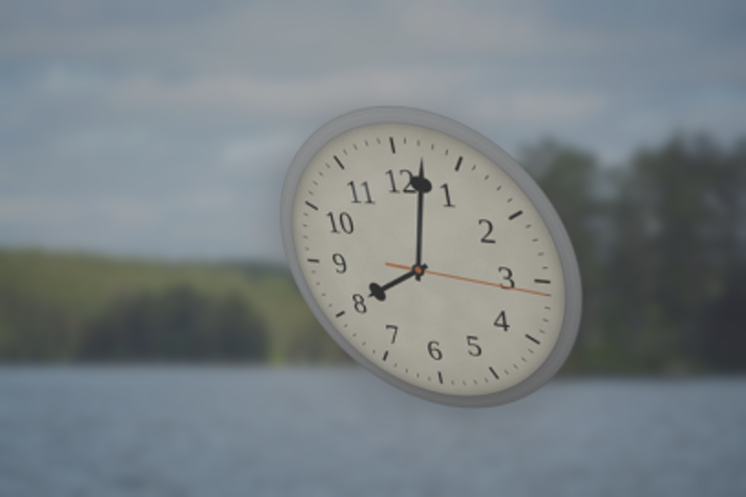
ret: **8:02:16**
